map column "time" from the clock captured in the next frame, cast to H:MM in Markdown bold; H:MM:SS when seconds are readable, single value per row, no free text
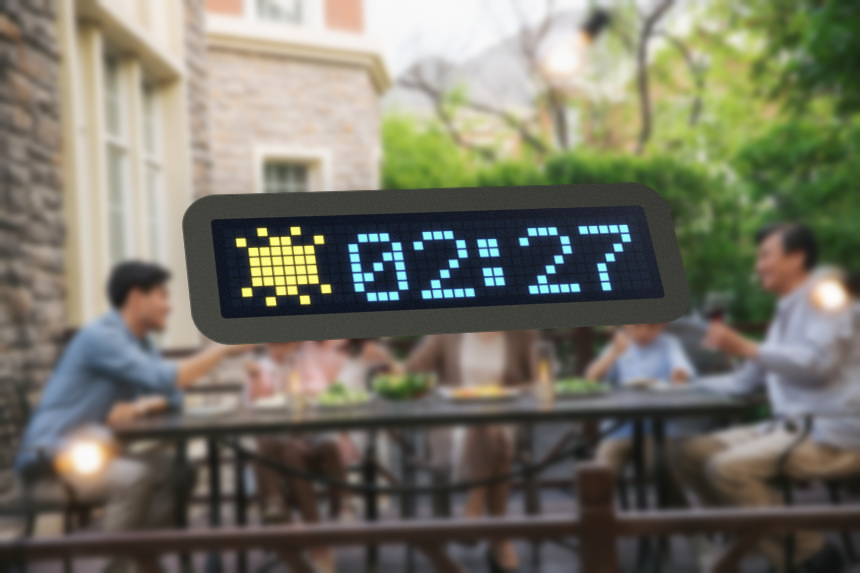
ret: **2:27**
